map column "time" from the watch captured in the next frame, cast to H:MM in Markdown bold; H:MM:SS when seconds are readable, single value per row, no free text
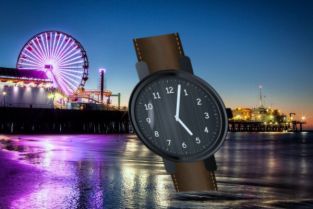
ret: **5:03**
